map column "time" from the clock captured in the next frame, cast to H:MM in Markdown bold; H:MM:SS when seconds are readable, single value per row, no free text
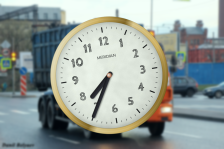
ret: **7:35**
